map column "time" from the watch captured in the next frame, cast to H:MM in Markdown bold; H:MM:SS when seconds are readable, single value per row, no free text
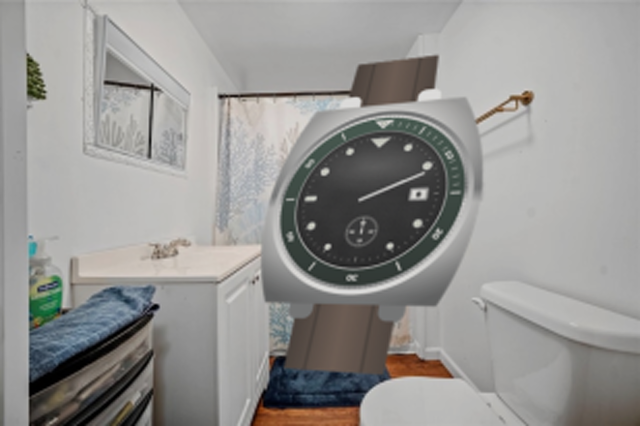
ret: **2:11**
